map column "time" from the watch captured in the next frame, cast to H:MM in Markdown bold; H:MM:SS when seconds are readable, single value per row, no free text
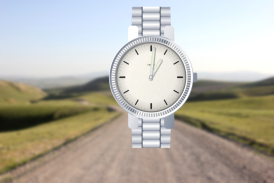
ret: **1:01**
